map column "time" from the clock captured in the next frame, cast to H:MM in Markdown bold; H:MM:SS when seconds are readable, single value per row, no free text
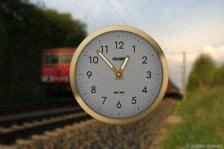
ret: **12:53**
